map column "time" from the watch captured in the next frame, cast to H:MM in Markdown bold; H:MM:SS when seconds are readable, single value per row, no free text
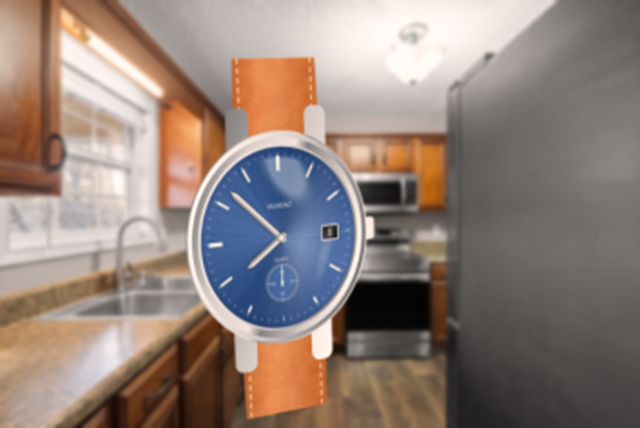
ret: **7:52**
